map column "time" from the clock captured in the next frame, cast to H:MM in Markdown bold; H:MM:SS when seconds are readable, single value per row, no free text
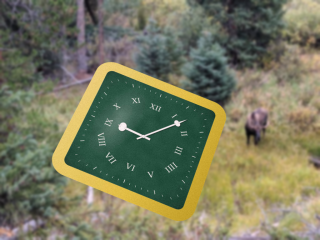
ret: **9:07**
